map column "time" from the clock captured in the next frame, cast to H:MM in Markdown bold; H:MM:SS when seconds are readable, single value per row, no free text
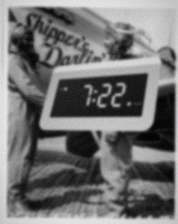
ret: **7:22**
